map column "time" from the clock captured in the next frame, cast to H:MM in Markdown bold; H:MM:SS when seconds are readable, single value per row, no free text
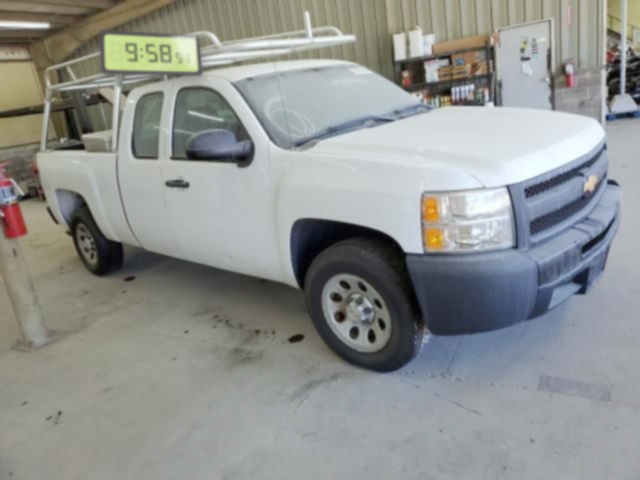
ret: **9:58**
